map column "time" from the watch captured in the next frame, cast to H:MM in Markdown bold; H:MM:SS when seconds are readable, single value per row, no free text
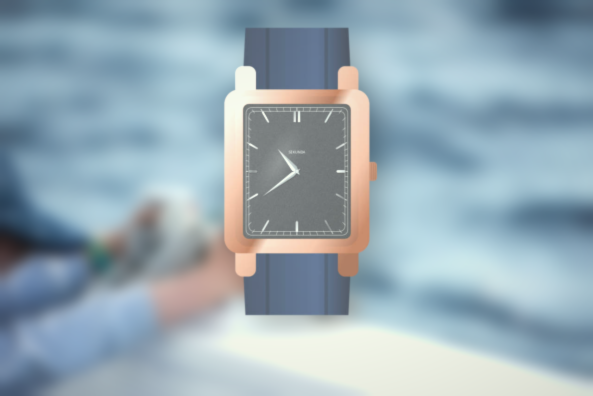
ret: **10:39**
